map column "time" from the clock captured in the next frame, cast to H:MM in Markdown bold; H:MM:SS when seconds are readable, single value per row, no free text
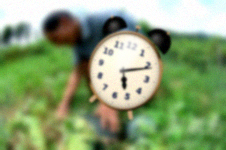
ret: **5:11**
